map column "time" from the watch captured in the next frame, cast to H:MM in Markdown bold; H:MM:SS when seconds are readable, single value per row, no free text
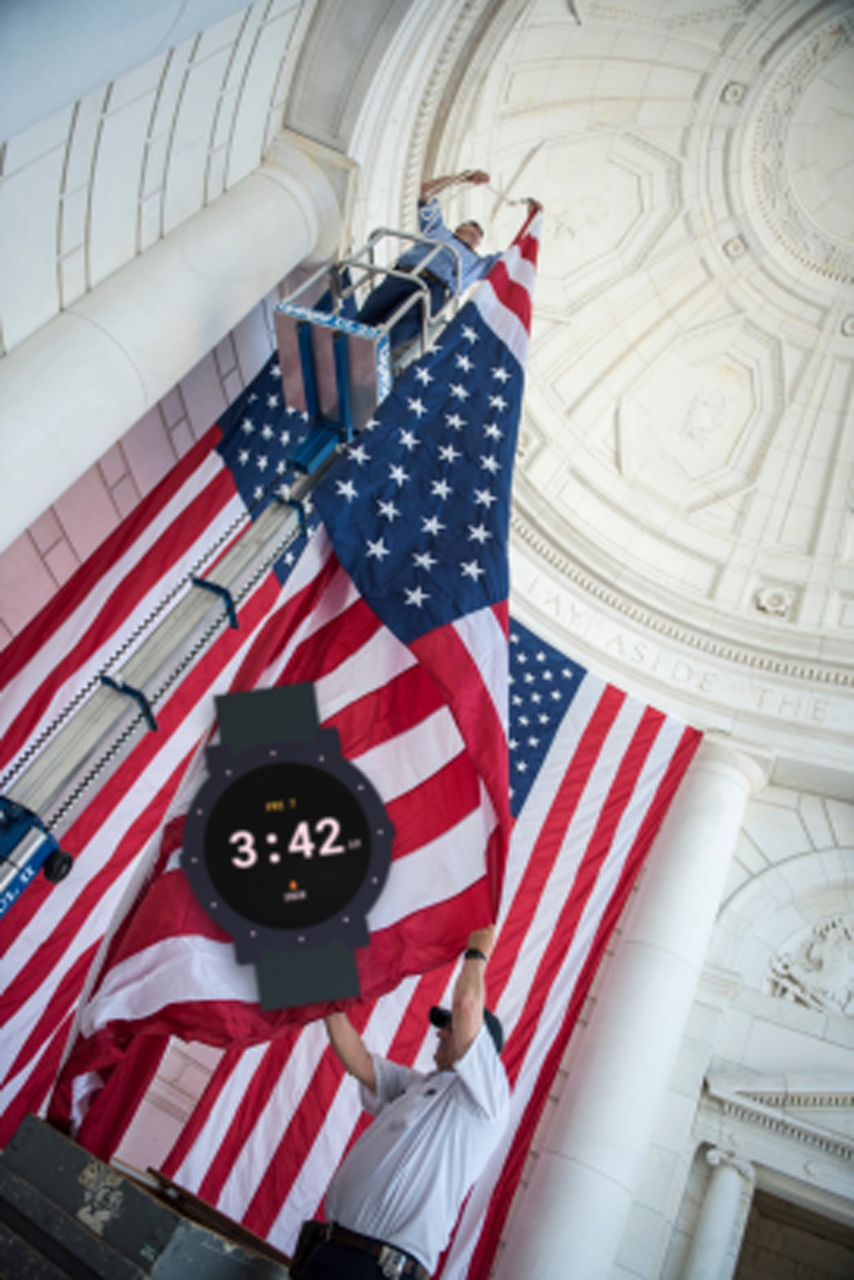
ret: **3:42**
